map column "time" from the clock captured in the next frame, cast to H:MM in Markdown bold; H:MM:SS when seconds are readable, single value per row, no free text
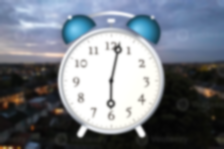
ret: **6:02**
